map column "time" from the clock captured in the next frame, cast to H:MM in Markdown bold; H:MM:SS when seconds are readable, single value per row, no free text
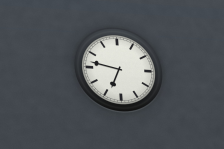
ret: **6:47**
